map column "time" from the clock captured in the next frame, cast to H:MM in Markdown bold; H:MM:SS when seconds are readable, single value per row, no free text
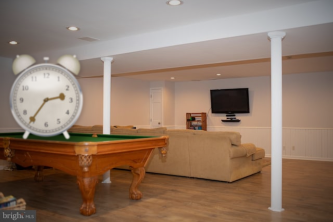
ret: **2:36**
